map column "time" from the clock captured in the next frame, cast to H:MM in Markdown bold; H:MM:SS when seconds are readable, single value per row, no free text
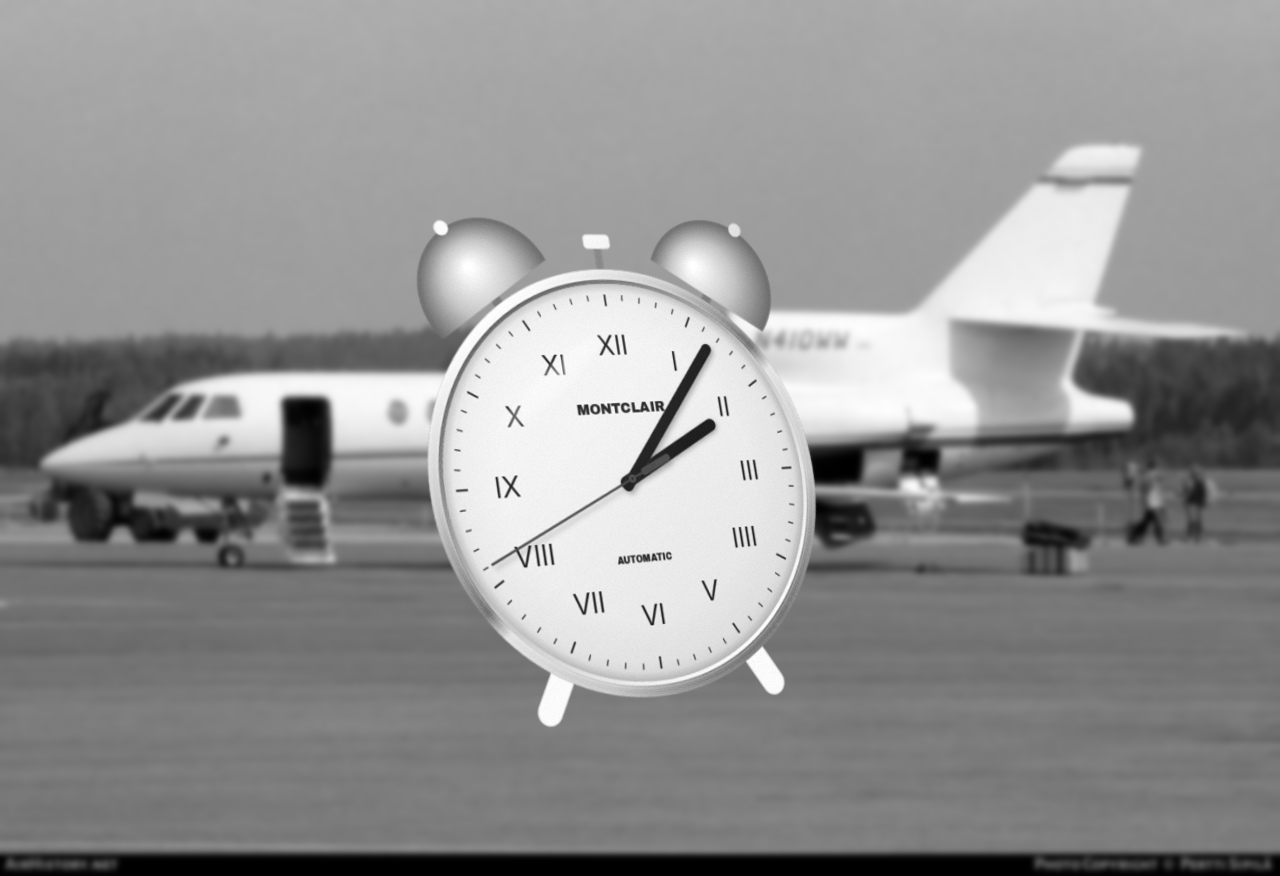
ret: **2:06:41**
